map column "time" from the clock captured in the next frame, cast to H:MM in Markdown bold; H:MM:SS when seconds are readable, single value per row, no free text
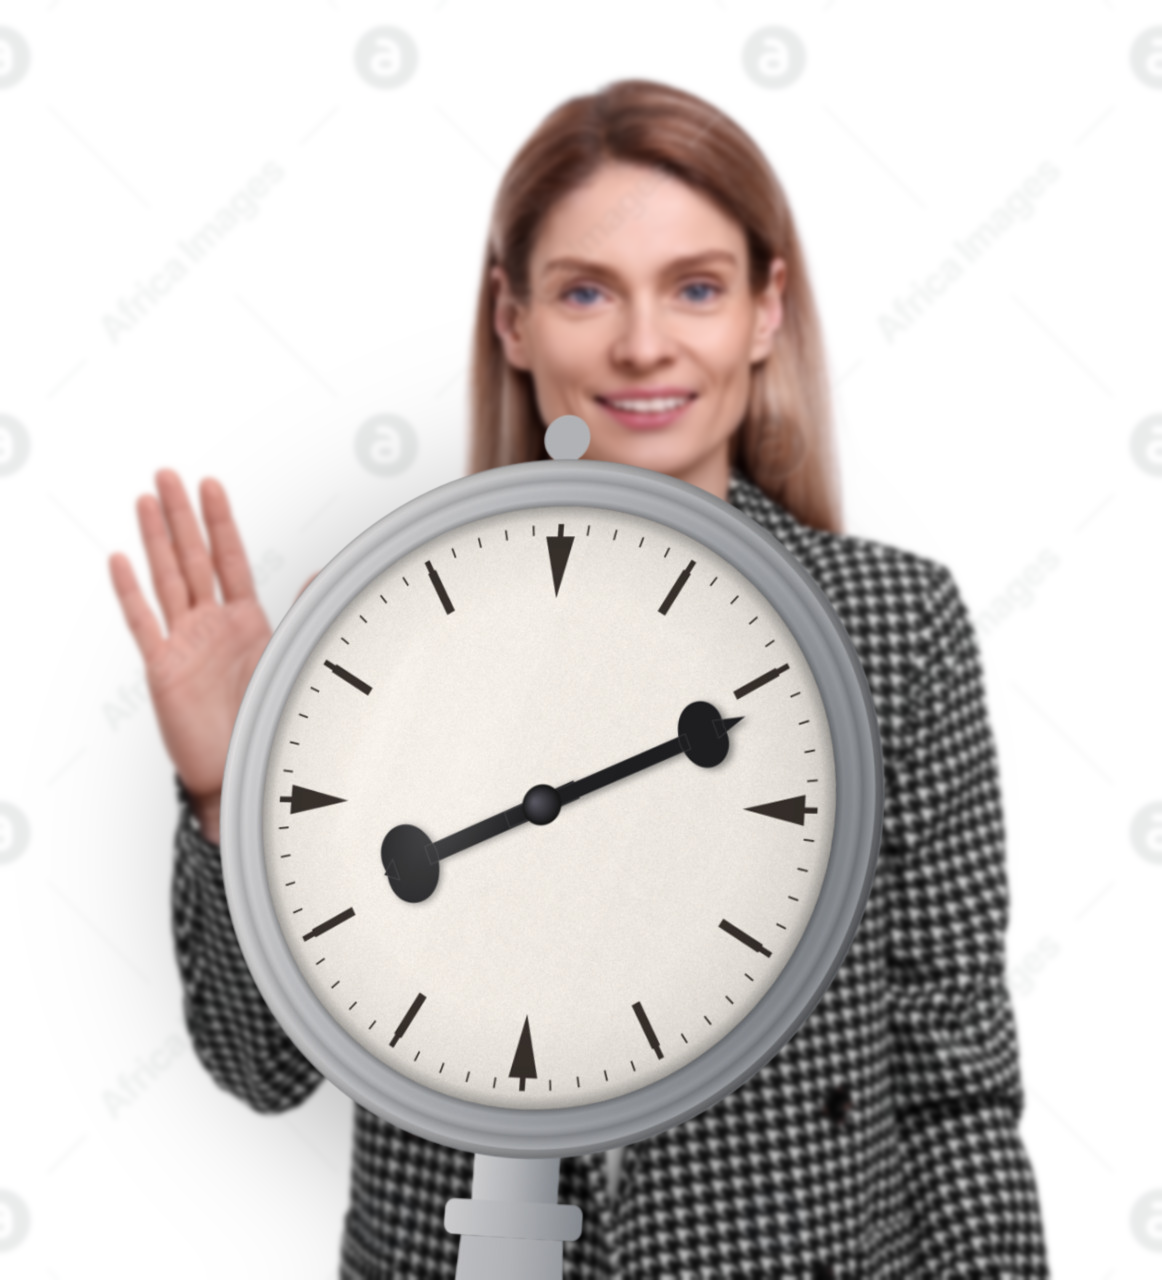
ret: **8:11**
